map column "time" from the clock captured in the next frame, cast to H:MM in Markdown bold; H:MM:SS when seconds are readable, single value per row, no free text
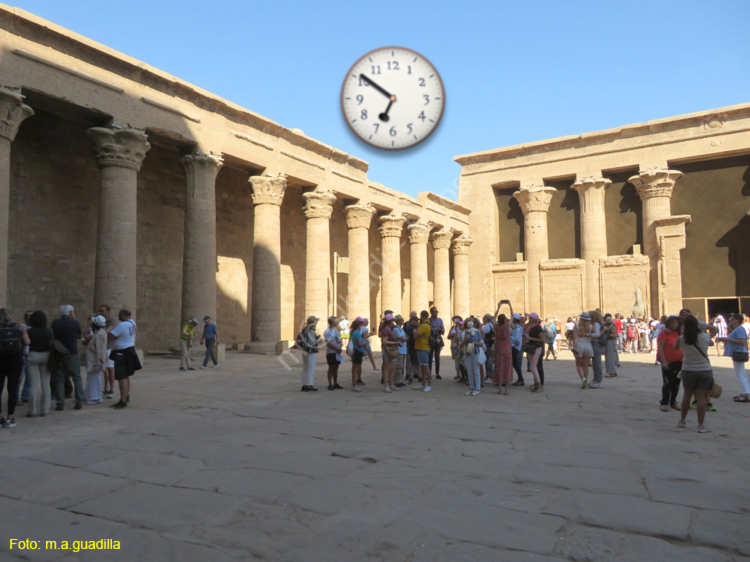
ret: **6:51**
